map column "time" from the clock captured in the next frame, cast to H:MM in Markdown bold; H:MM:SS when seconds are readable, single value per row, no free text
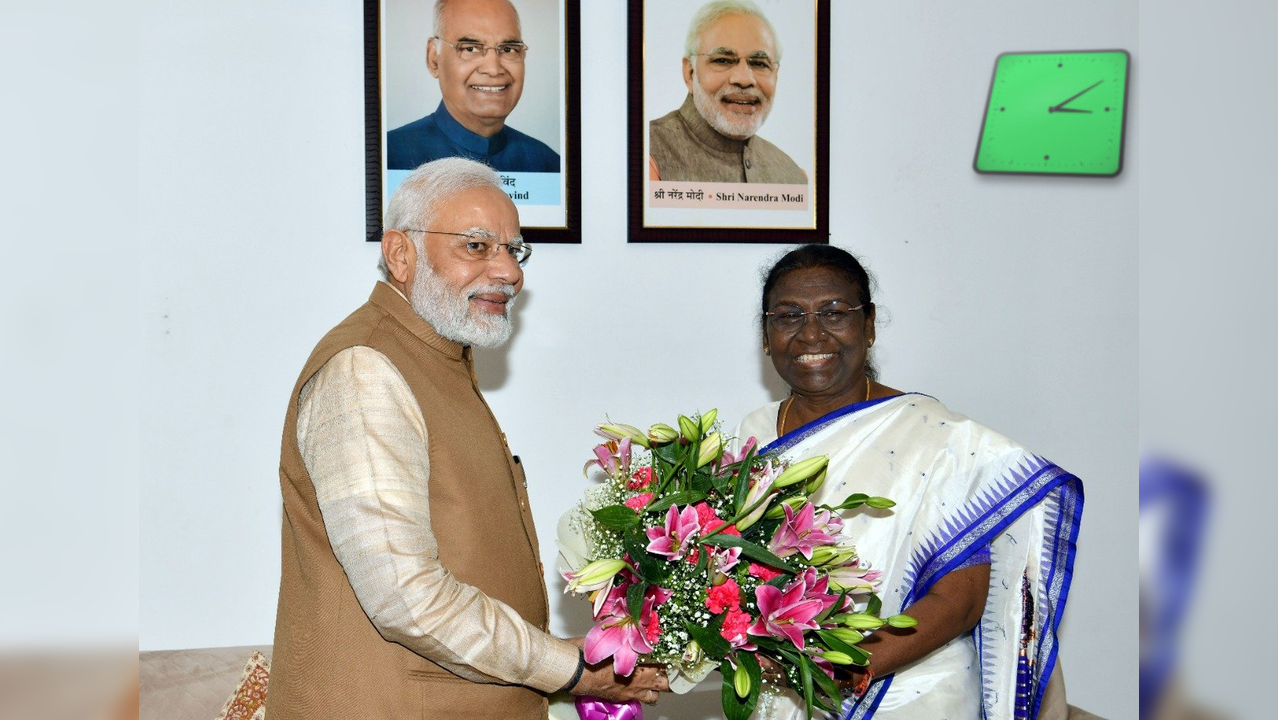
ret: **3:09**
